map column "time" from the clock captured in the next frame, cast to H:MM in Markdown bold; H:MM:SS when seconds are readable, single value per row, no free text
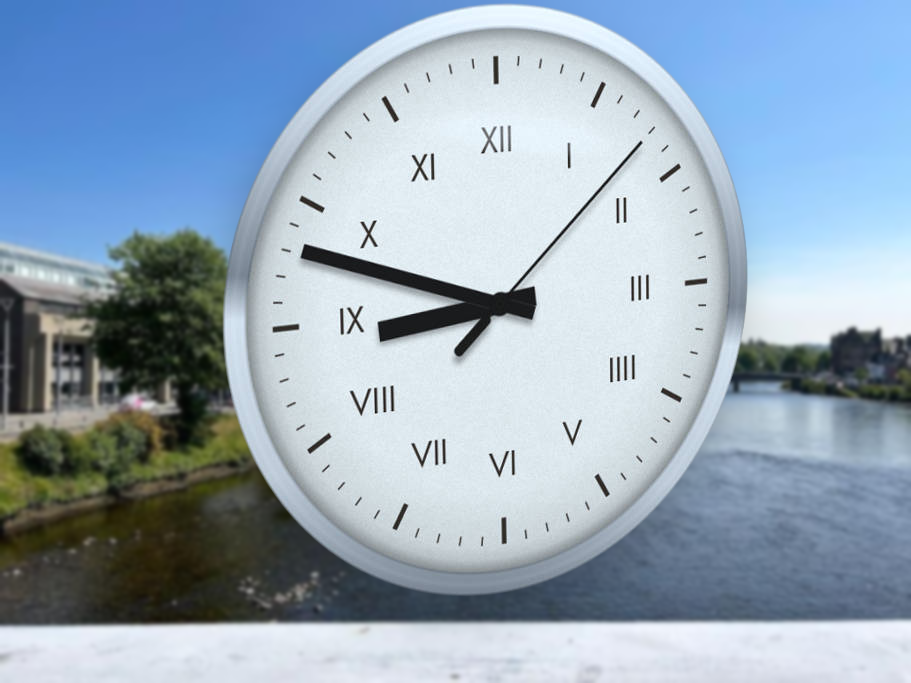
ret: **8:48:08**
